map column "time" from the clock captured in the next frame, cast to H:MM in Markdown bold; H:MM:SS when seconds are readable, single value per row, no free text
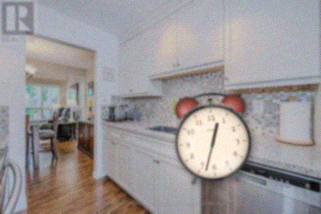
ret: **12:33**
